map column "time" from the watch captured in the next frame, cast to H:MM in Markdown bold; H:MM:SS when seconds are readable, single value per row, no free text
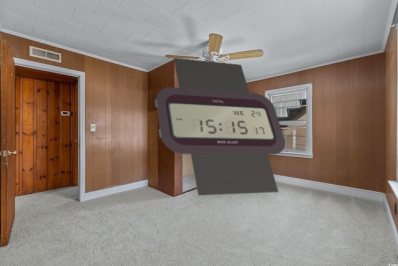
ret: **15:15:17**
